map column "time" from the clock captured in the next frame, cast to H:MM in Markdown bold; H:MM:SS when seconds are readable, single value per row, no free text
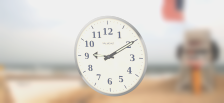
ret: **9:10**
